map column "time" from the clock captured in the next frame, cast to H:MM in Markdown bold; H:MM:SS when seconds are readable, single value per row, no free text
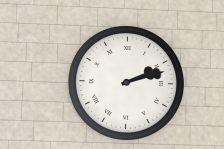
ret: **2:12**
